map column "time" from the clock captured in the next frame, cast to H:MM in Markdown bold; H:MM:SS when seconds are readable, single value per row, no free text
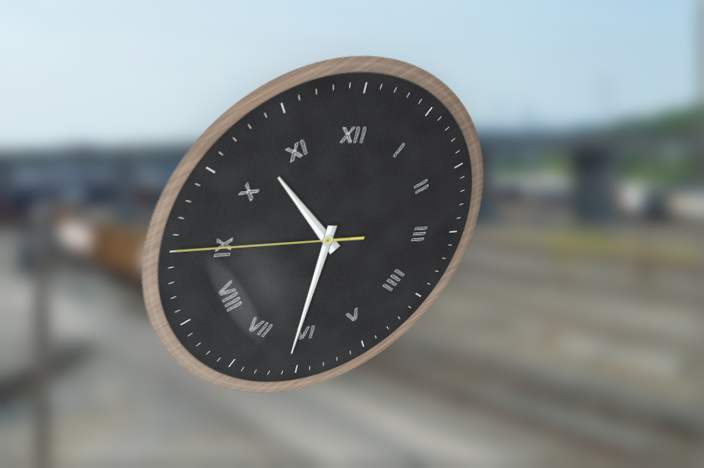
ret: **10:30:45**
